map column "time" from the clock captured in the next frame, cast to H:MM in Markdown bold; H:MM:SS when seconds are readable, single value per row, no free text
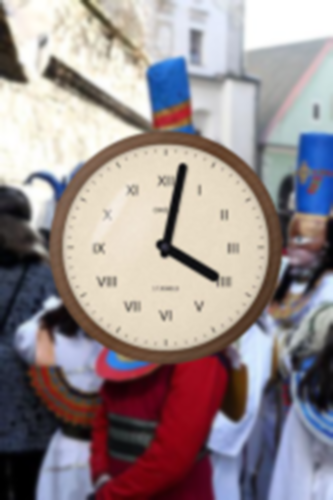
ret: **4:02**
